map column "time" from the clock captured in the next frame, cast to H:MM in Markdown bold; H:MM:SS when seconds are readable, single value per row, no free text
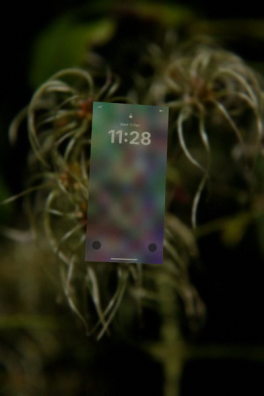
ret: **11:28**
